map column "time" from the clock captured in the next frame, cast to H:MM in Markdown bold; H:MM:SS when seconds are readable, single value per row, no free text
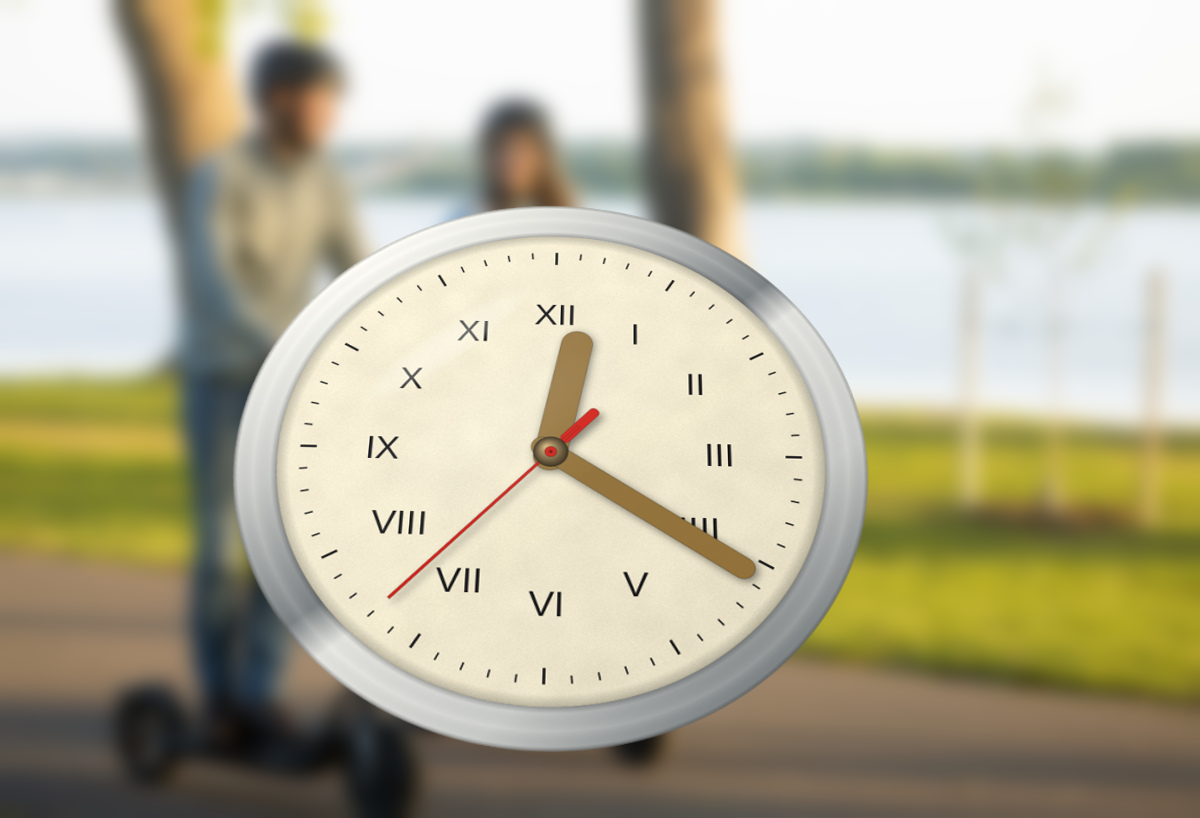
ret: **12:20:37**
